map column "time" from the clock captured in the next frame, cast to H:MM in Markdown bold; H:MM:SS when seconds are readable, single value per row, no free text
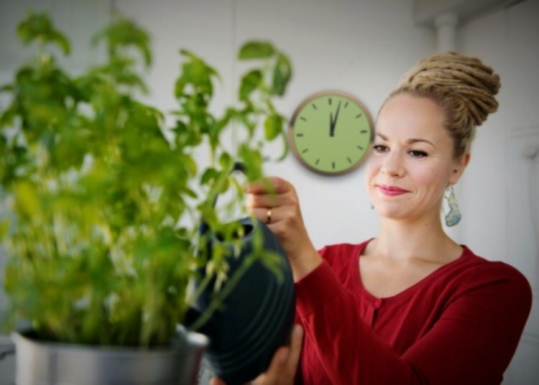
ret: **12:03**
